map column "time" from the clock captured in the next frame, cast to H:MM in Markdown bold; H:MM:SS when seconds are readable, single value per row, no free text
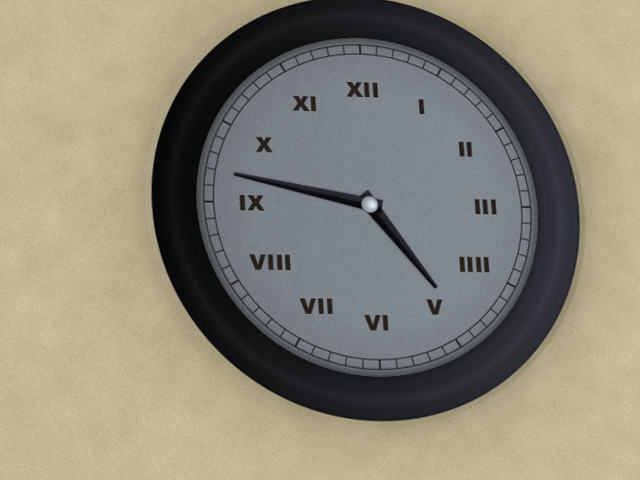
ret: **4:47**
